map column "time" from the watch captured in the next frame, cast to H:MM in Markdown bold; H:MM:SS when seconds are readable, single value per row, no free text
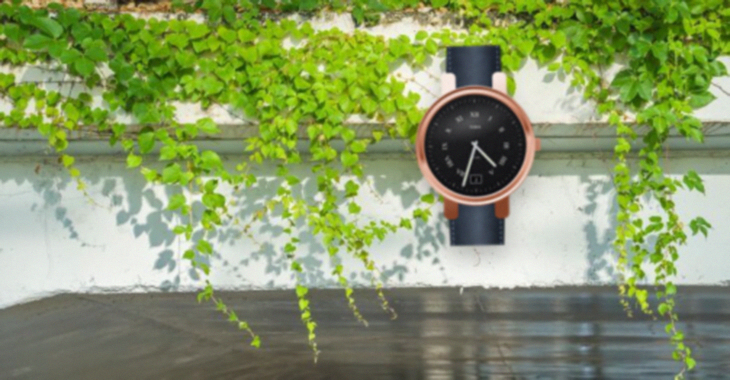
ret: **4:33**
